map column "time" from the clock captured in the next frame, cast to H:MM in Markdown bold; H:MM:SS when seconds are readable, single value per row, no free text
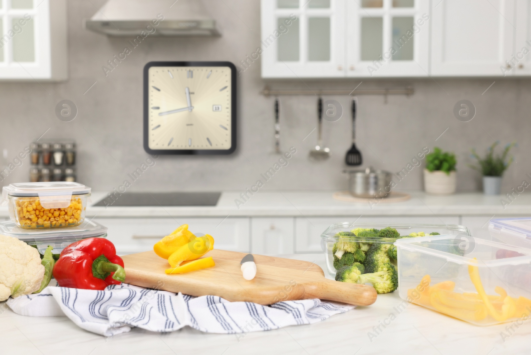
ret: **11:43**
